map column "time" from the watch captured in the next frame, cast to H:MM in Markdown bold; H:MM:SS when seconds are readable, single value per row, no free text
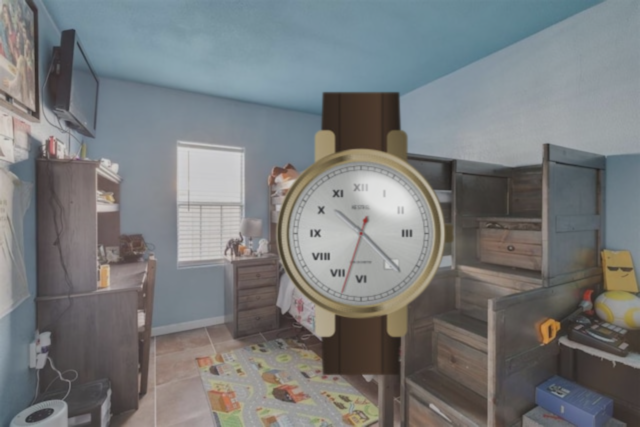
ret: **10:22:33**
